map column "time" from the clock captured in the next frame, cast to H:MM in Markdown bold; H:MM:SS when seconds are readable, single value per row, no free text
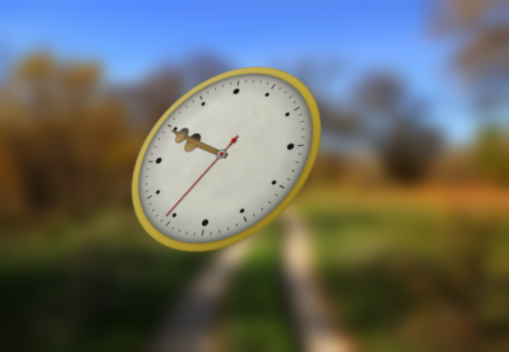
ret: **9:49:36**
